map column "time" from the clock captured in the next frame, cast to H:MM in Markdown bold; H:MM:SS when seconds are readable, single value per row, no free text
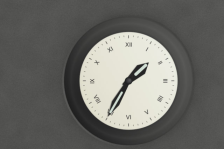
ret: **1:35**
